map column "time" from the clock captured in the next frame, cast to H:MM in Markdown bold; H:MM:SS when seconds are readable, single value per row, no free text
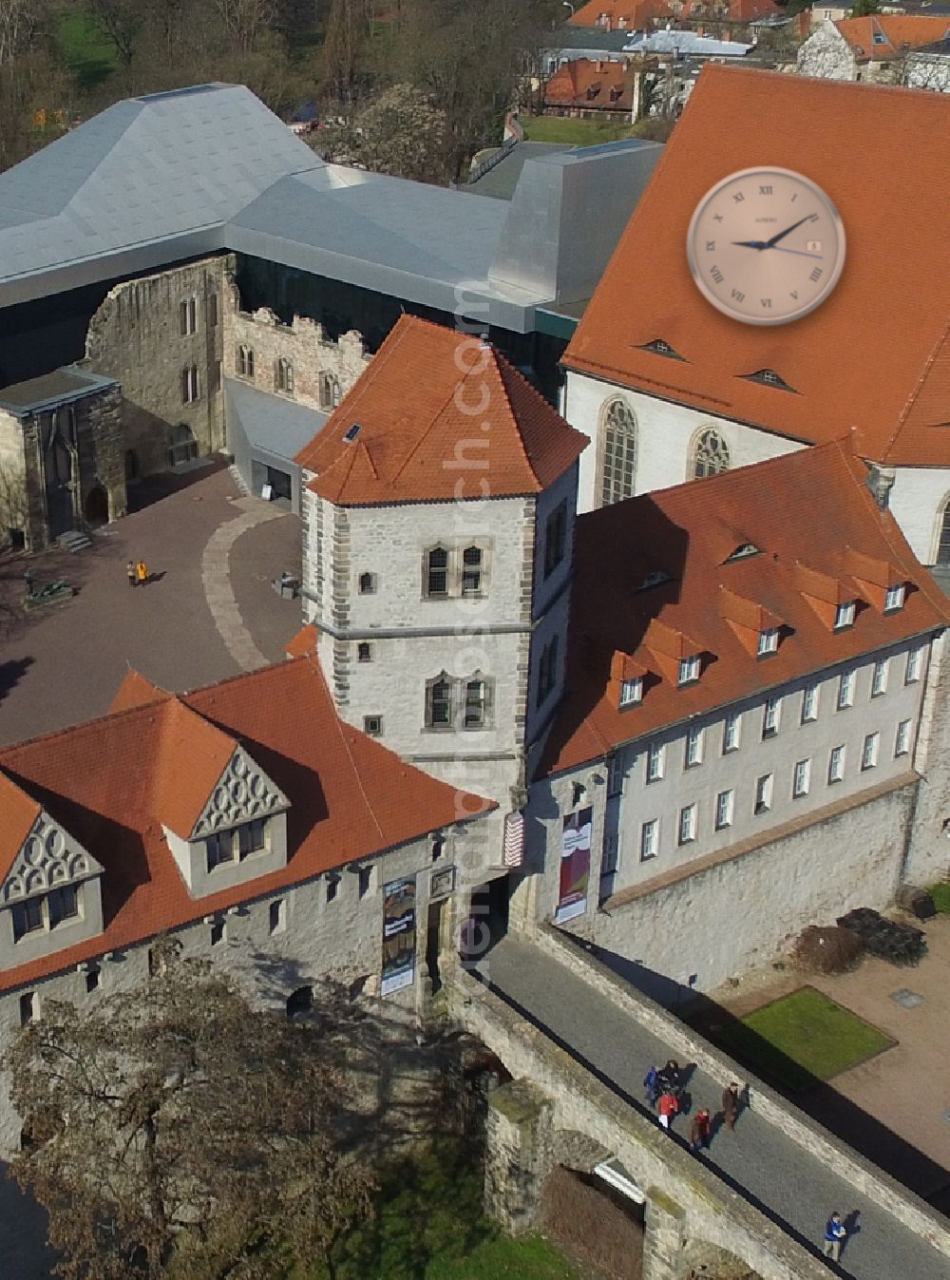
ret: **9:09:17**
